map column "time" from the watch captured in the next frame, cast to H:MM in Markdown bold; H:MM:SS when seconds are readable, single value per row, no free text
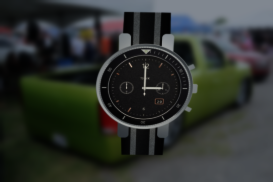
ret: **3:00**
